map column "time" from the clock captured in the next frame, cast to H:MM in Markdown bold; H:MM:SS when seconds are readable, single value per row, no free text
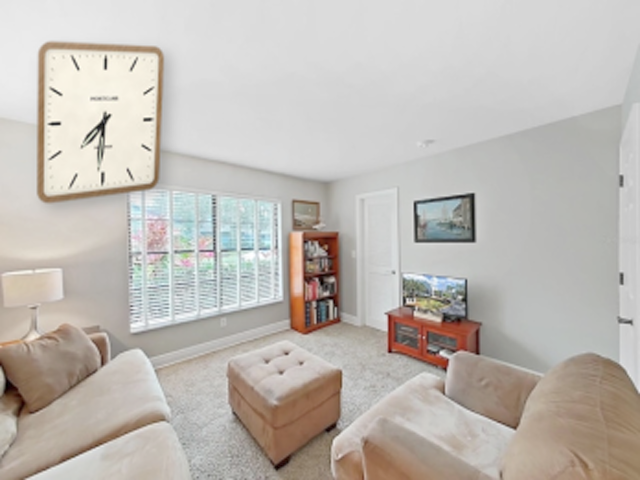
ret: **7:31**
